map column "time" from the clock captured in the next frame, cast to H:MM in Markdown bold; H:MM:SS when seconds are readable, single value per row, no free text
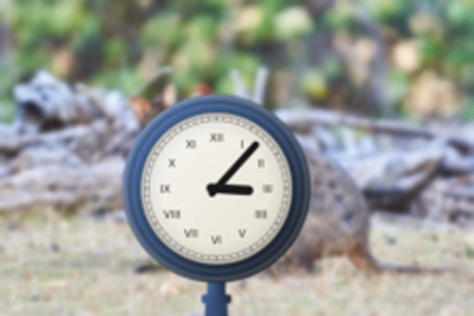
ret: **3:07**
